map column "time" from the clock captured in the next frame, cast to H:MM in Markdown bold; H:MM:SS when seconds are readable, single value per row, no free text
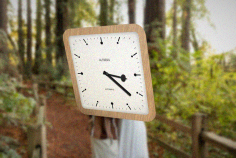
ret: **3:22**
